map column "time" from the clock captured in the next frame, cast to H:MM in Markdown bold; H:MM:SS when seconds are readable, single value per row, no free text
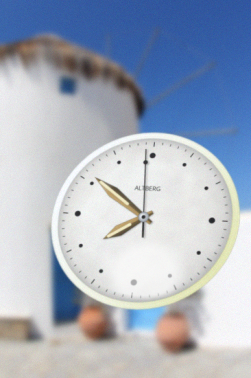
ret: **7:50:59**
